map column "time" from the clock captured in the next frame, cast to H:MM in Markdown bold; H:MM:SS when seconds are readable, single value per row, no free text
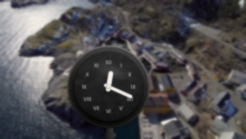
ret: **12:19**
